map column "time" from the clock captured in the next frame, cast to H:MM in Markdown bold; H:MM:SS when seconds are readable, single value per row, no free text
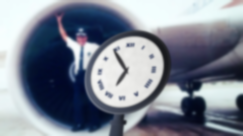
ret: **6:54**
